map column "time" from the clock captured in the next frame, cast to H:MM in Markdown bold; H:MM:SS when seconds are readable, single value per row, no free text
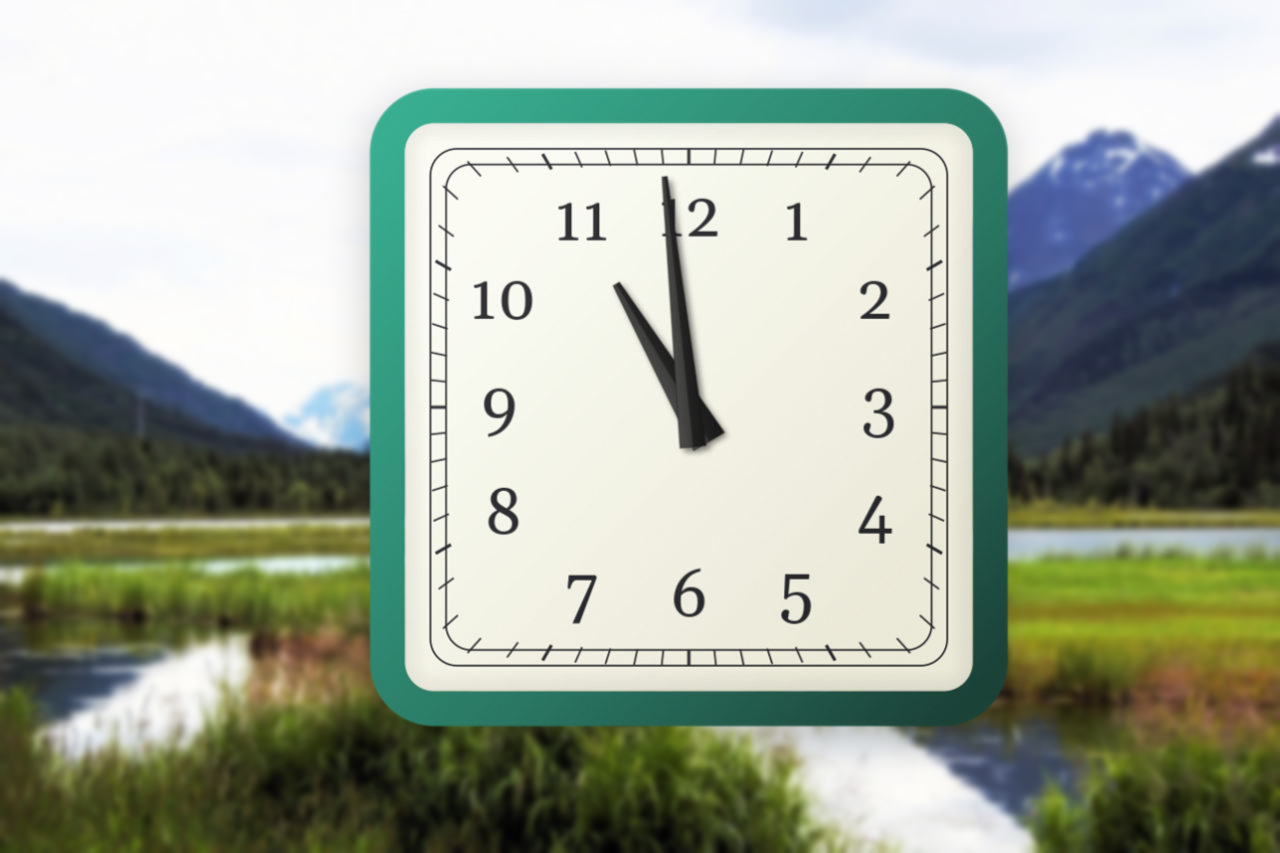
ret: **10:59**
